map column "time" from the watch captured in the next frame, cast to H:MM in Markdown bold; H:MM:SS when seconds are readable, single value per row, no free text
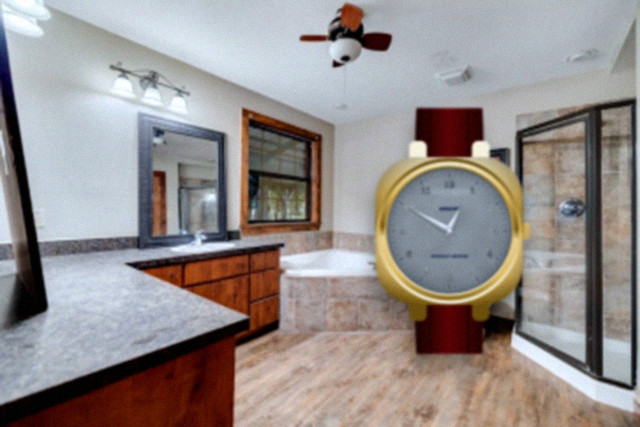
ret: **12:50**
